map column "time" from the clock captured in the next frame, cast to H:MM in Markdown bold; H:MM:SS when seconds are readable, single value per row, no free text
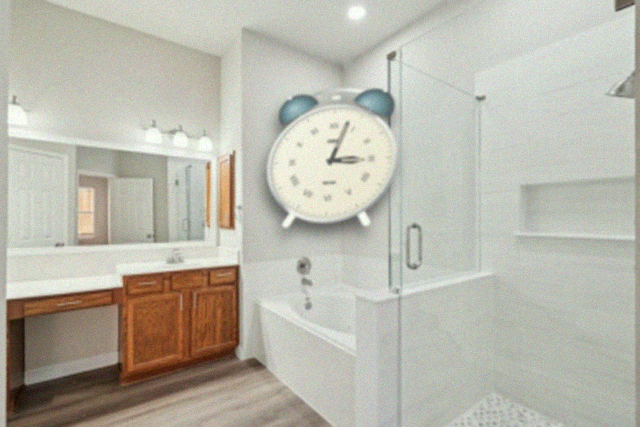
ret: **3:03**
